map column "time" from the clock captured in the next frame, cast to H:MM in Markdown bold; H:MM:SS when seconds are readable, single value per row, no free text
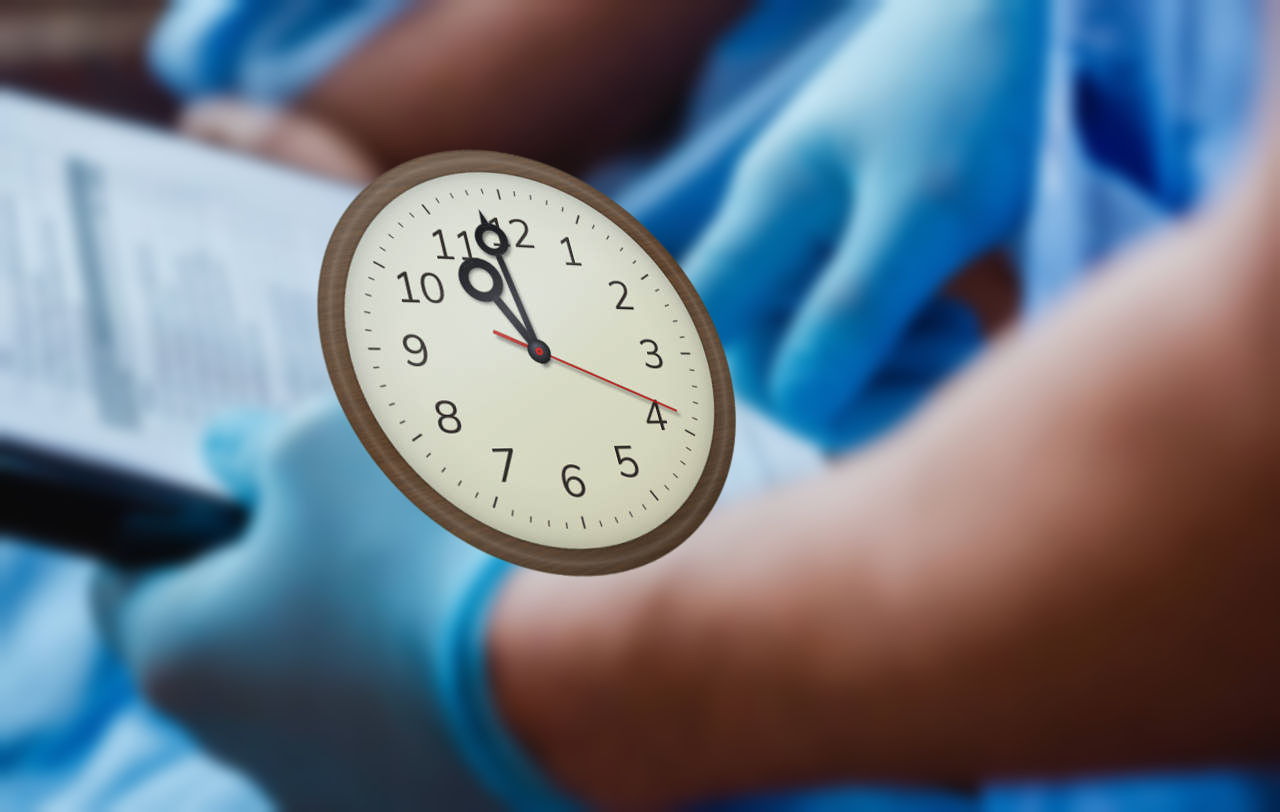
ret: **10:58:19**
